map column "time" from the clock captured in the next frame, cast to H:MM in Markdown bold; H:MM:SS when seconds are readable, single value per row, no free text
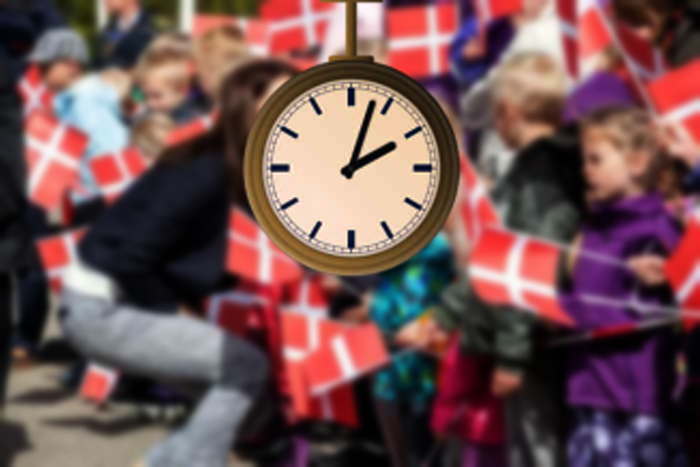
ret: **2:03**
